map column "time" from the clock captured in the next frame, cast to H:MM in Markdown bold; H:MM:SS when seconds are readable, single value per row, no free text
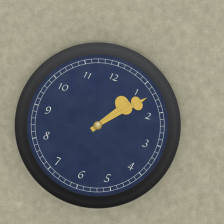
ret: **1:07**
